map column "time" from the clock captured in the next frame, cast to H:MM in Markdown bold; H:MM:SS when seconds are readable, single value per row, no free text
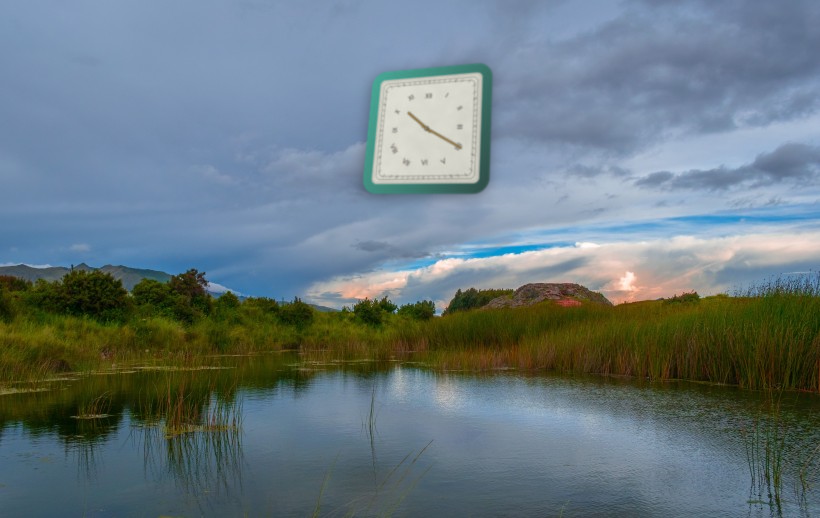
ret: **10:20**
